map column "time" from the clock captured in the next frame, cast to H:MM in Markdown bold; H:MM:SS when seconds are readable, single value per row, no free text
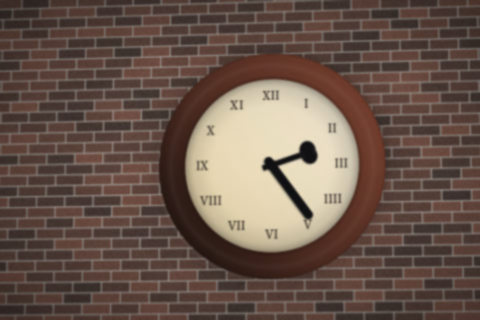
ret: **2:24**
